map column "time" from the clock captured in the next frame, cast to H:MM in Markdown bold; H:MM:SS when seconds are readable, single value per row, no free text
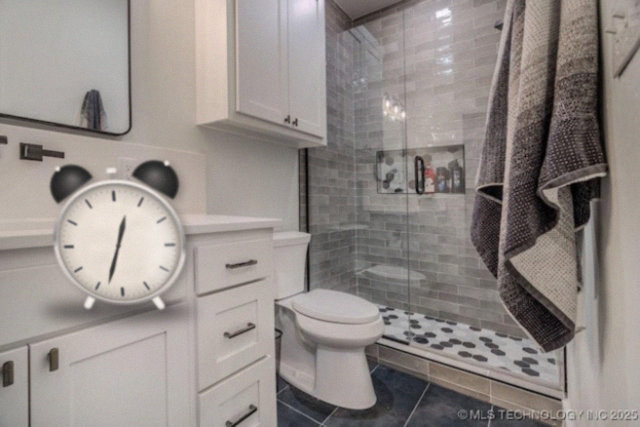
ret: **12:33**
